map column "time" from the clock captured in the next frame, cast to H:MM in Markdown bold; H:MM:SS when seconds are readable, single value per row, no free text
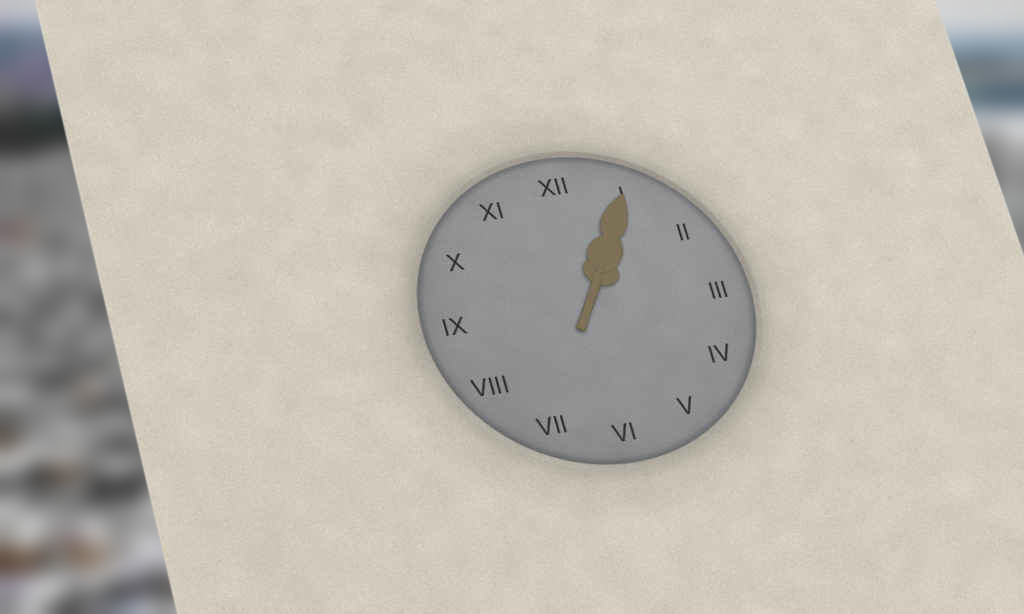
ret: **1:05**
